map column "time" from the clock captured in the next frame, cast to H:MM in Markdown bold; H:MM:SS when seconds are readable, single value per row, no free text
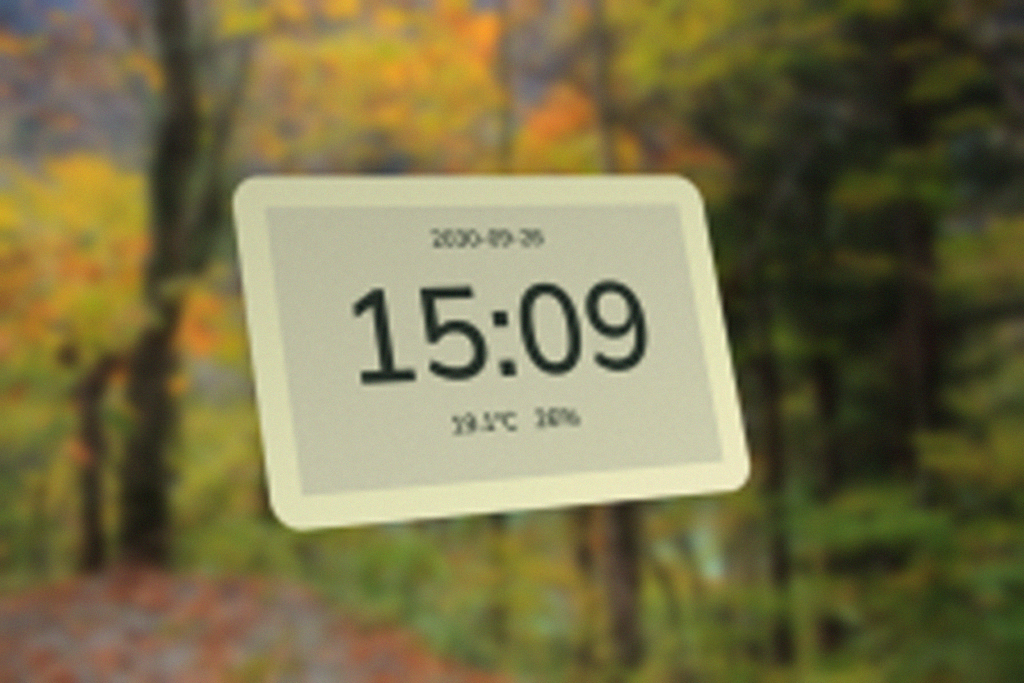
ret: **15:09**
